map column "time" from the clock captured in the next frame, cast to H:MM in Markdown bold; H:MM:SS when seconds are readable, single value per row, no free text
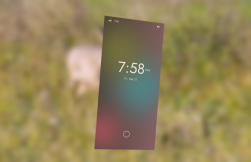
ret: **7:58**
